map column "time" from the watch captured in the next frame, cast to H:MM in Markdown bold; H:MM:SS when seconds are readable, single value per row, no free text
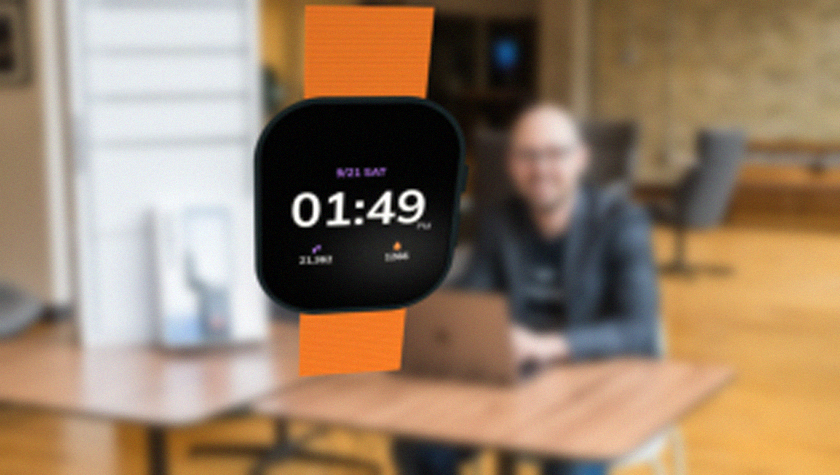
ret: **1:49**
